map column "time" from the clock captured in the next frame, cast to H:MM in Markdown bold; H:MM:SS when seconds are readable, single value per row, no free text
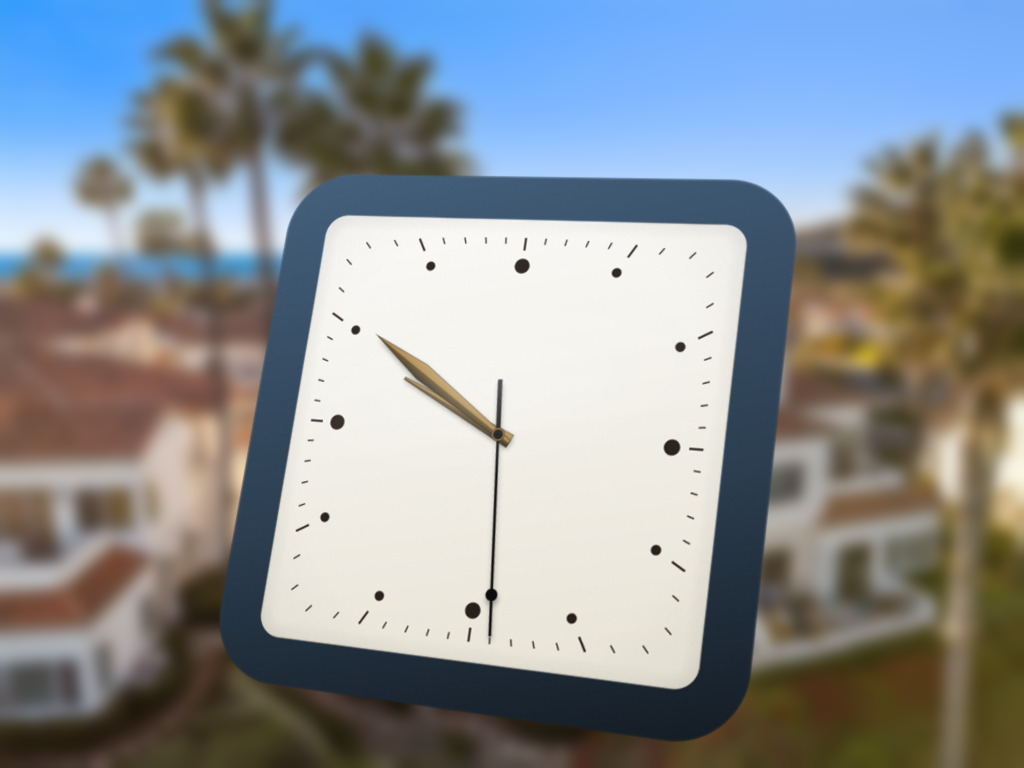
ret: **9:50:29**
